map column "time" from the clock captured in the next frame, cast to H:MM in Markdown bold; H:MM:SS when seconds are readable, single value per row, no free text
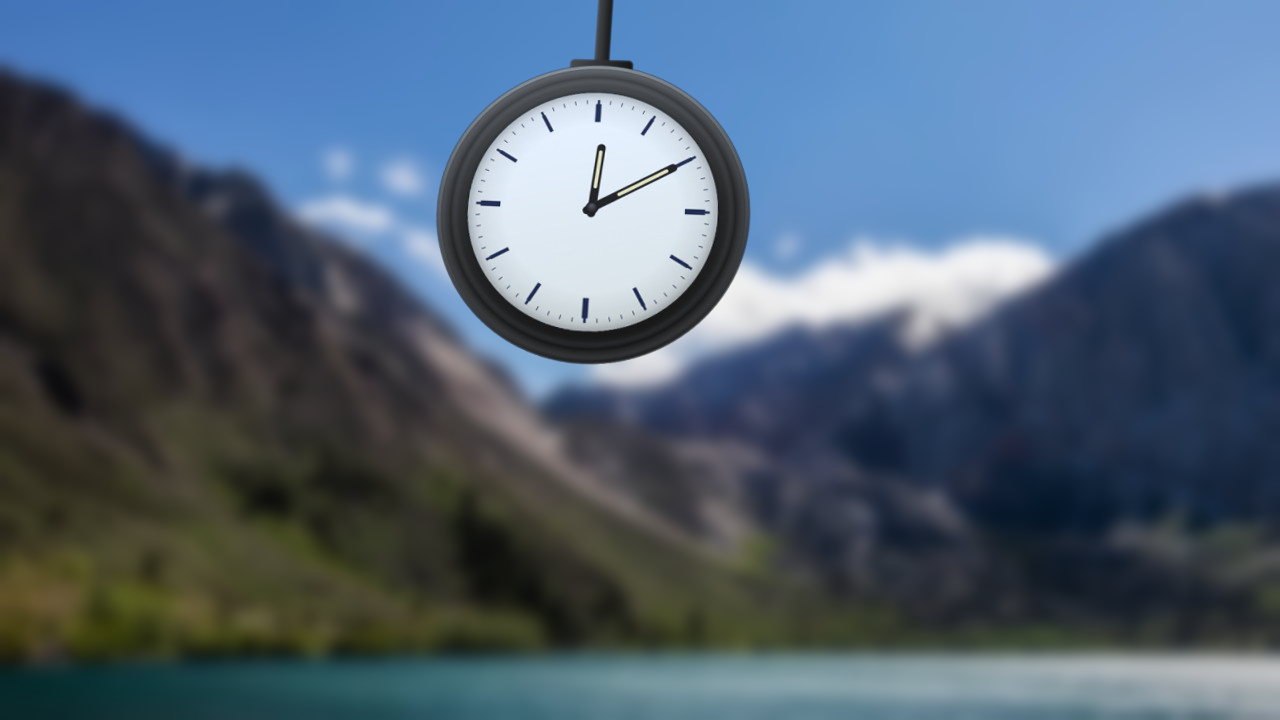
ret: **12:10**
